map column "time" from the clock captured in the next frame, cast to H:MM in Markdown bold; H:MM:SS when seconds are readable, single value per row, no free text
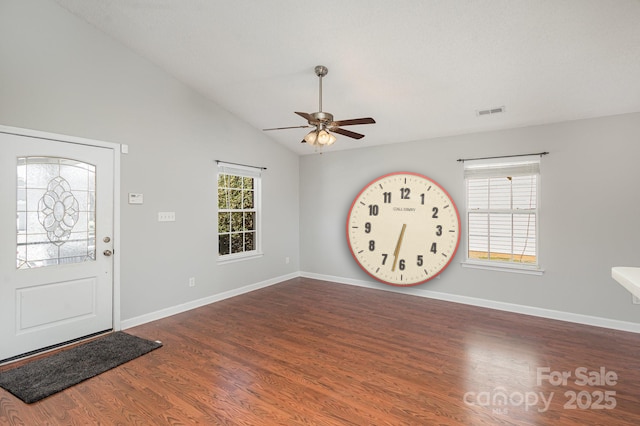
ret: **6:32**
